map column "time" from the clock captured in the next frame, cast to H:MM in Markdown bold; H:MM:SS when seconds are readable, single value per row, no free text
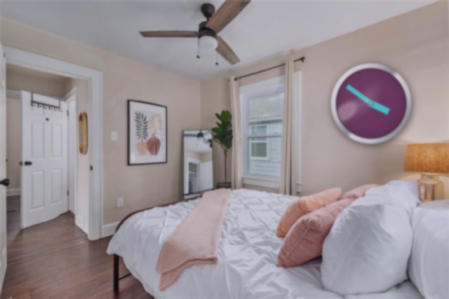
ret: **3:51**
